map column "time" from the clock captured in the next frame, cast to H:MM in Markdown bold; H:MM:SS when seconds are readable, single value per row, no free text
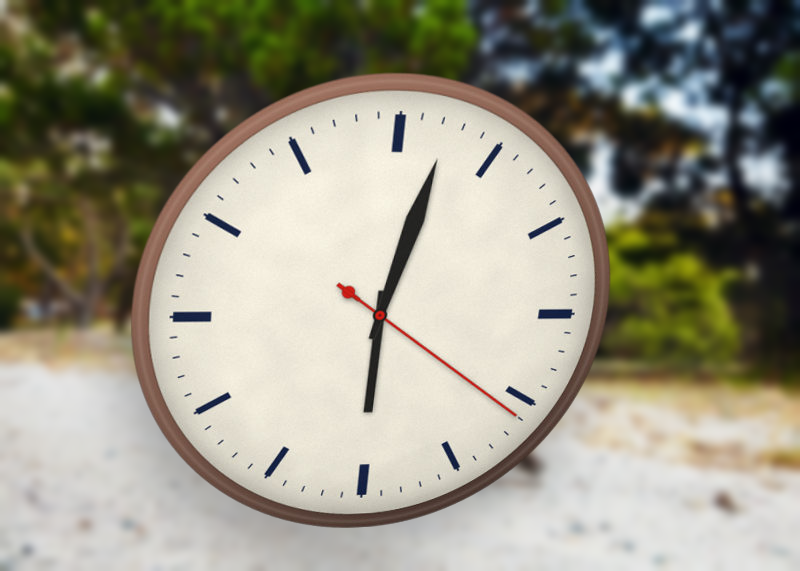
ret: **6:02:21**
